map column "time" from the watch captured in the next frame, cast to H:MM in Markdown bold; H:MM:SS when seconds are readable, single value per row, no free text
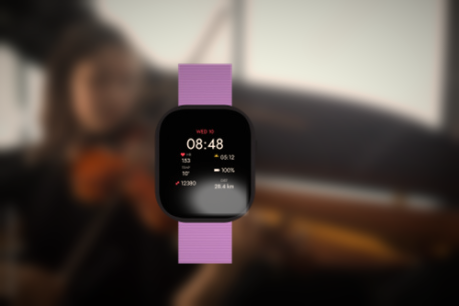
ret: **8:48**
